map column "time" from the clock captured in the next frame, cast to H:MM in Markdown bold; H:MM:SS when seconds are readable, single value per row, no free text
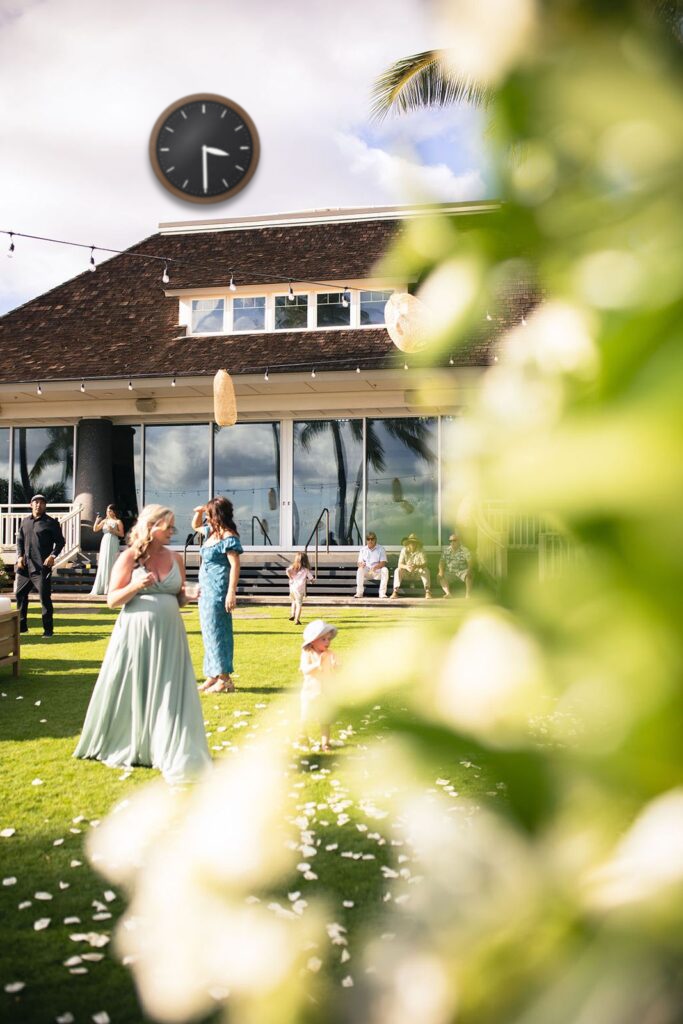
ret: **3:30**
